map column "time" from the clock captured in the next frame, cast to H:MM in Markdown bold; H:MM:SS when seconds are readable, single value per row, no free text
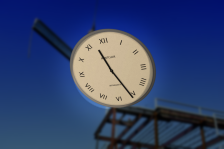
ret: **11:26**
